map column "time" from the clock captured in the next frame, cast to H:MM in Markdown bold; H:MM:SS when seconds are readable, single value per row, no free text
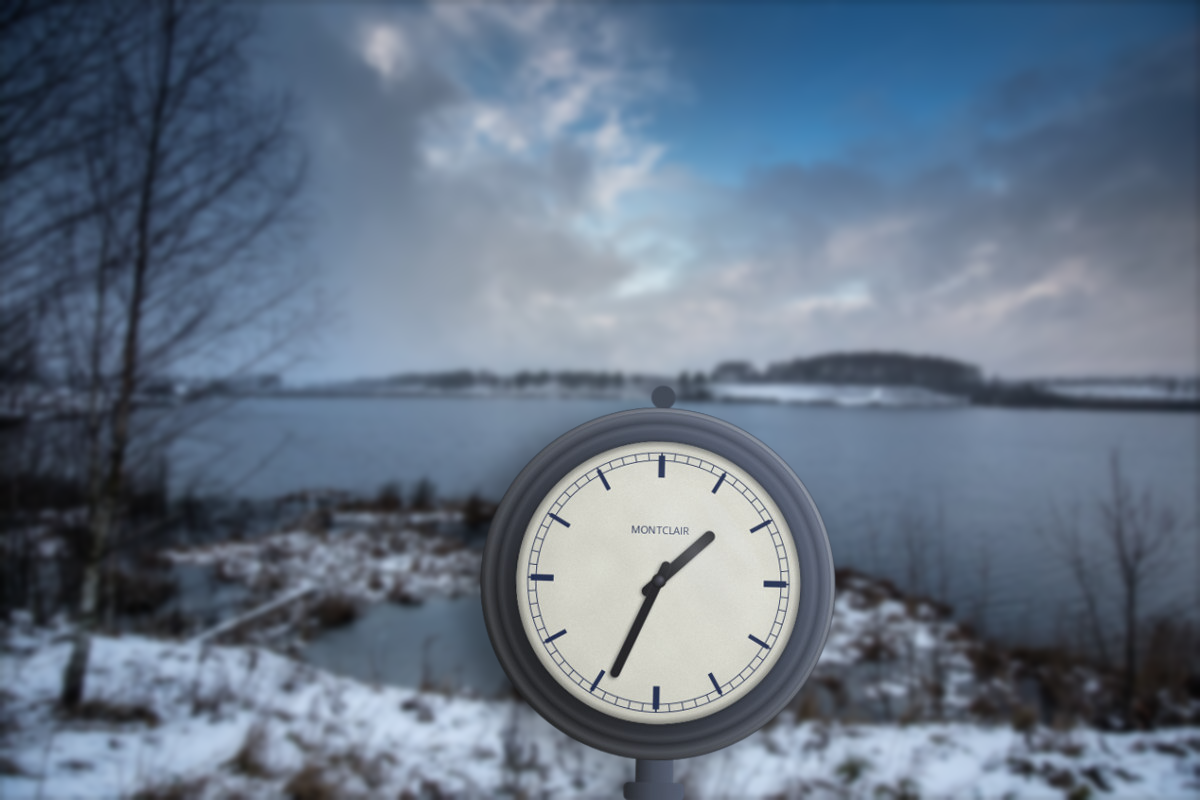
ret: **1:34**
